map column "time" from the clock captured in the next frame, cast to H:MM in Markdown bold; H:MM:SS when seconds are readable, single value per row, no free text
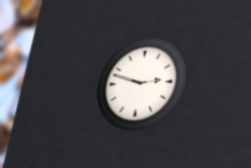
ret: **2:48**
